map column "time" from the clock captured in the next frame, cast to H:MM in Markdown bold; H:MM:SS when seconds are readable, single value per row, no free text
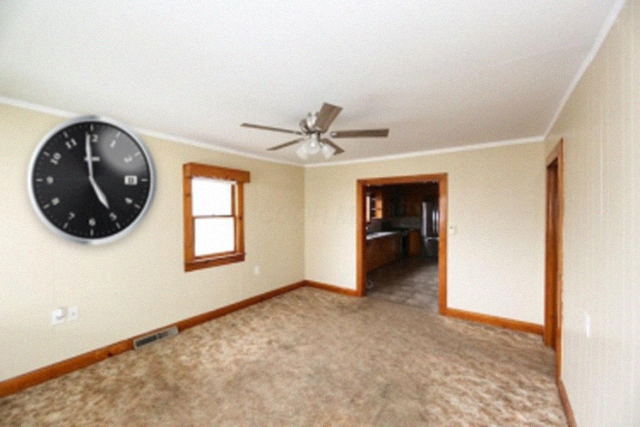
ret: **4:59**
